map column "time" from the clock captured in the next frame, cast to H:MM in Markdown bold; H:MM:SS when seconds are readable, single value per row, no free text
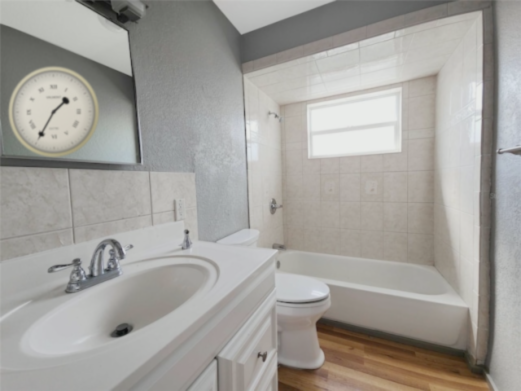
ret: **1:35**
